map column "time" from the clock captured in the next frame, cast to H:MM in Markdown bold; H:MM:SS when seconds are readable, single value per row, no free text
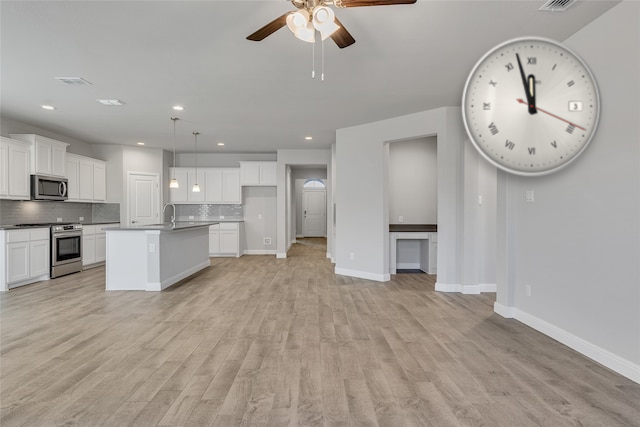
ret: **11:57:19**
